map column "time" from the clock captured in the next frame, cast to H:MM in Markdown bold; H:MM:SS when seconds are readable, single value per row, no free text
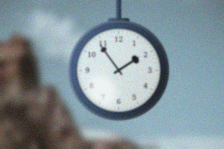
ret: **1:54**
